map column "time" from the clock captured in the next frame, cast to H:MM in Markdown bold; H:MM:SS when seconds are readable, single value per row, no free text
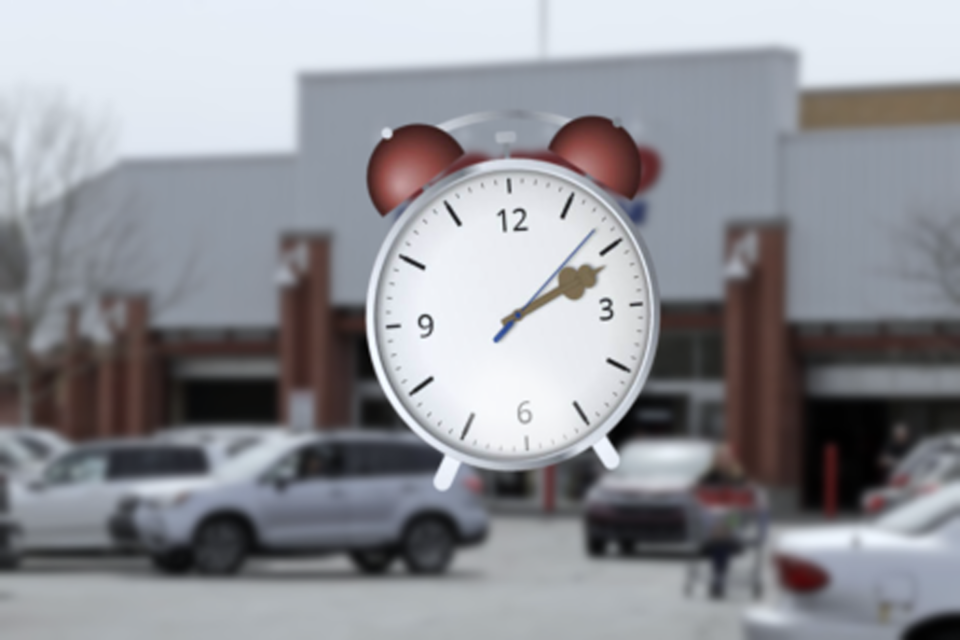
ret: **2:11:08**
